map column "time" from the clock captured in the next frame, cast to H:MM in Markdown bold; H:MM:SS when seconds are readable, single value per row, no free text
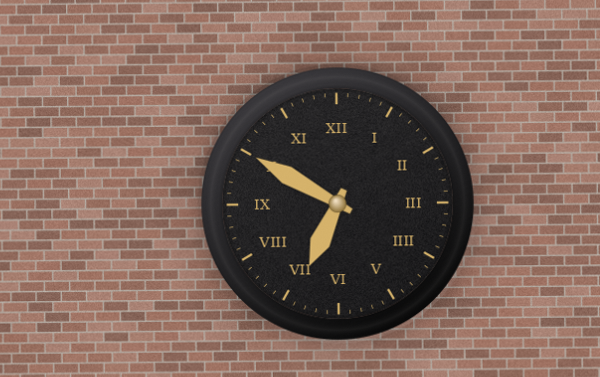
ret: **6:50**
